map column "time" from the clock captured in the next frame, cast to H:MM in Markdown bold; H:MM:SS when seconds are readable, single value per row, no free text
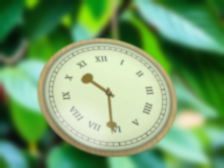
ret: **10:31**
